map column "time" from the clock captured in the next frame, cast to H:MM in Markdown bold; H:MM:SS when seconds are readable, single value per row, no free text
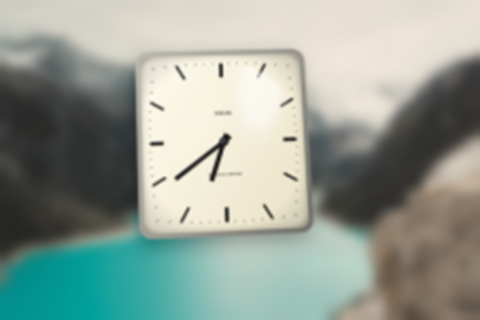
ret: **6:39**
